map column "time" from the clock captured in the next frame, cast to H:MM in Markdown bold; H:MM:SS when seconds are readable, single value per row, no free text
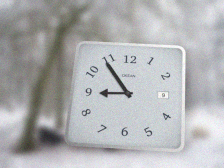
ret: **8:54**
